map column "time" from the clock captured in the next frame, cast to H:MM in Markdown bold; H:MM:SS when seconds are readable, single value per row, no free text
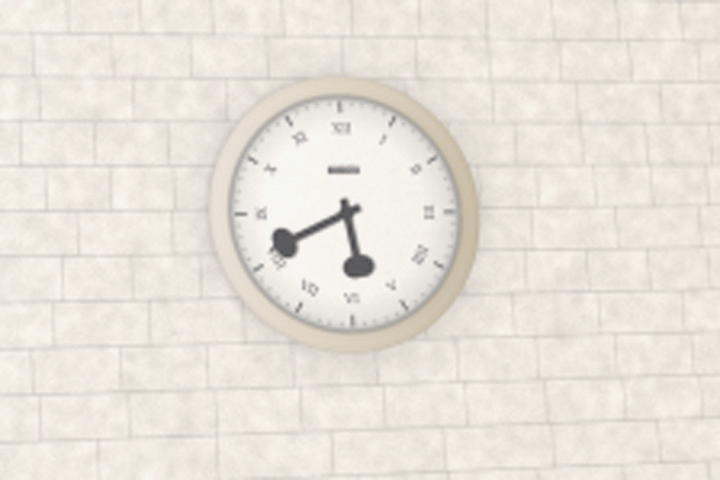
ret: **5:41**
